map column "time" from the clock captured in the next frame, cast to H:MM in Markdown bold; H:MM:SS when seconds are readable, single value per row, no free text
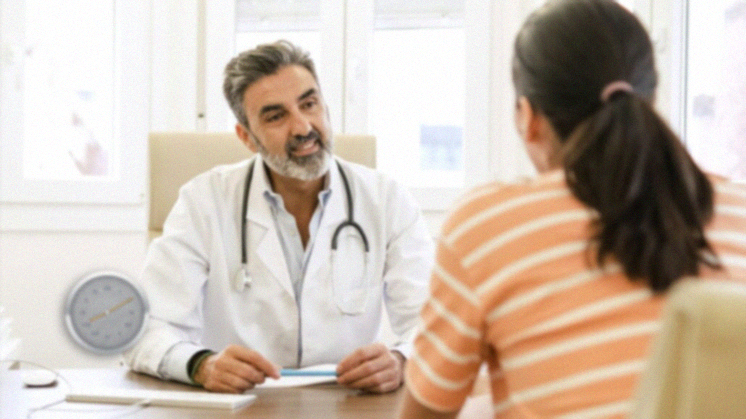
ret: **8:10**
